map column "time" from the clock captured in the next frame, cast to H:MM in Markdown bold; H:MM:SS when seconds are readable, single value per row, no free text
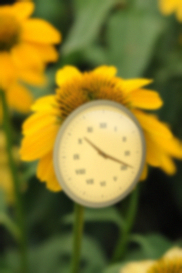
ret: **10:19**
